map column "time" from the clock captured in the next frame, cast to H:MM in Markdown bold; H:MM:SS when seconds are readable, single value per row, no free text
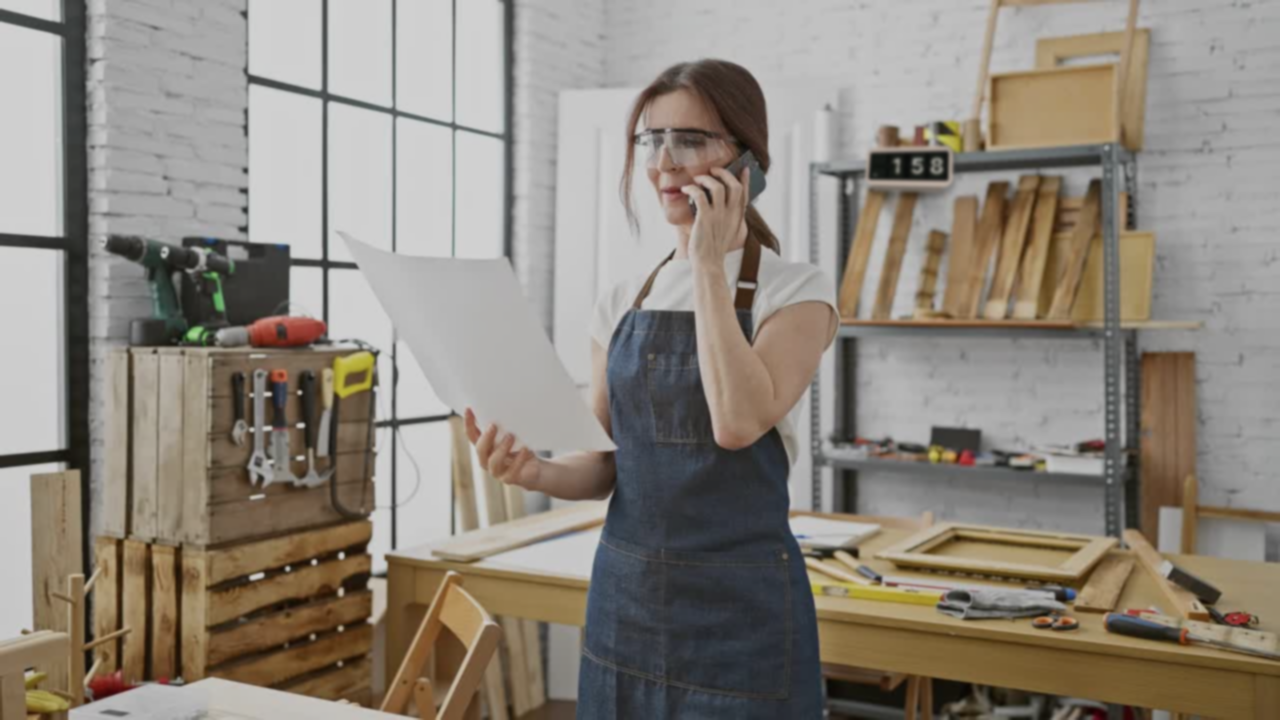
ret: **1:58**
